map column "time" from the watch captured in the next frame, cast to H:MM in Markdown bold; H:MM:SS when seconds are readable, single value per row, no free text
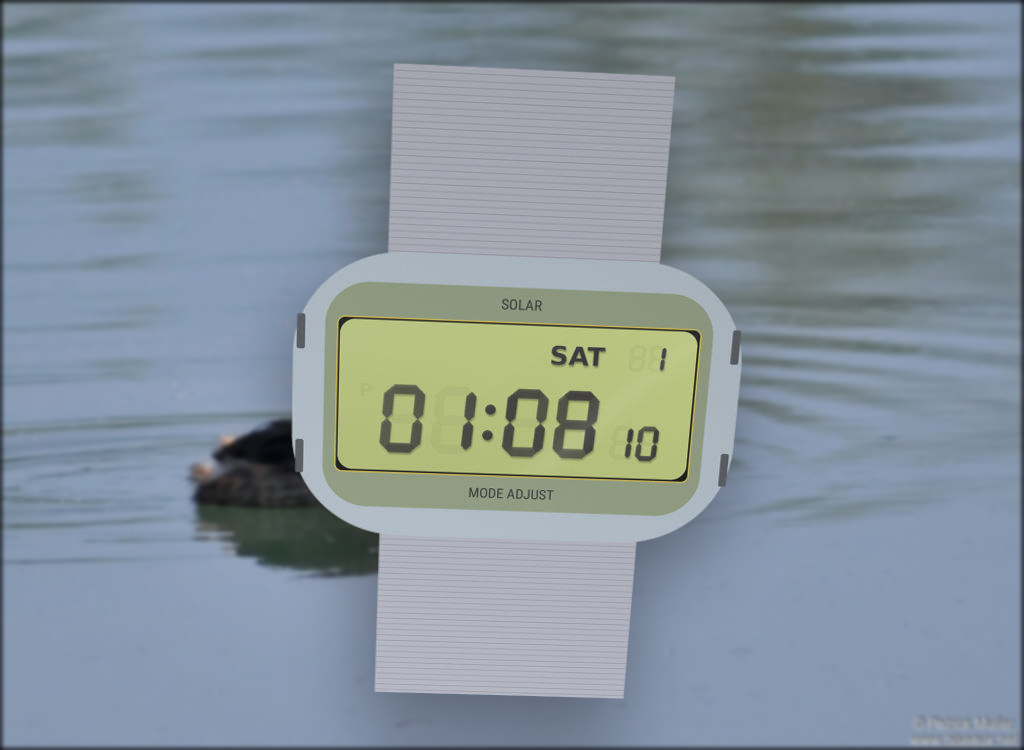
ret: **1:08:10**
